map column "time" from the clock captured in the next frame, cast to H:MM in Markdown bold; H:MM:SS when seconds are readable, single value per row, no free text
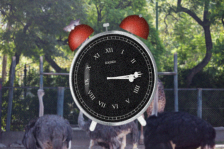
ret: **3:15**
